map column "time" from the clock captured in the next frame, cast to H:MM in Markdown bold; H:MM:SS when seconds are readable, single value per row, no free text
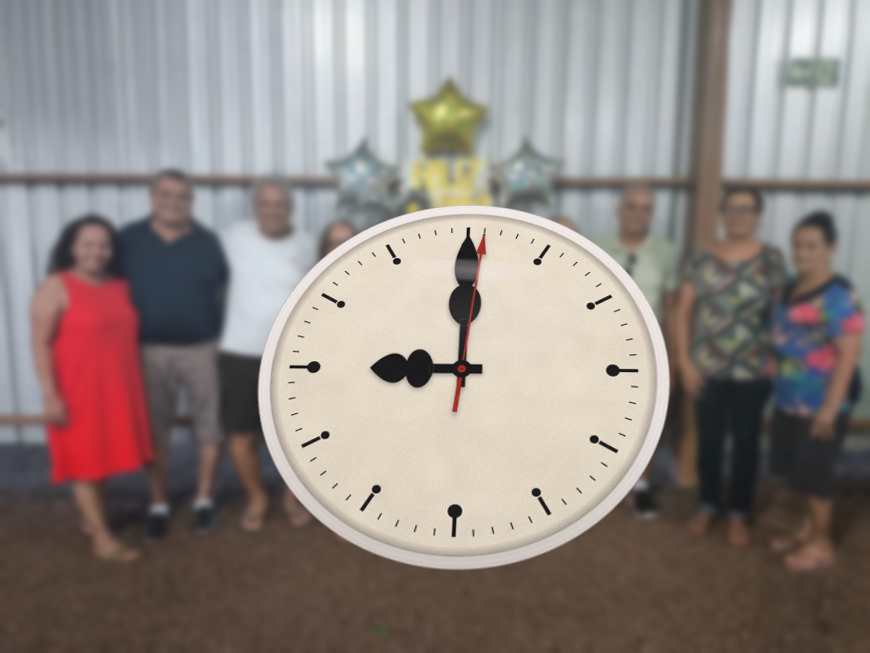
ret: **9:00:01**
